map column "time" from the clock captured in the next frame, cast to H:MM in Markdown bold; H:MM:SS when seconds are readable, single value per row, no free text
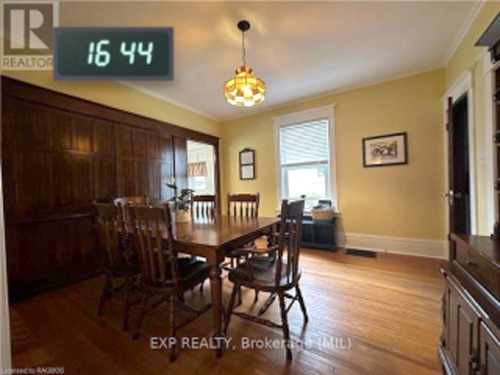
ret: **16:44**
